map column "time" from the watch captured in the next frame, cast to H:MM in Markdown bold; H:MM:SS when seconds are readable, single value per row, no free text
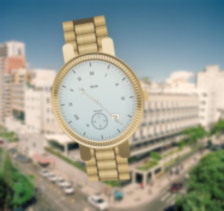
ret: **10:23**
